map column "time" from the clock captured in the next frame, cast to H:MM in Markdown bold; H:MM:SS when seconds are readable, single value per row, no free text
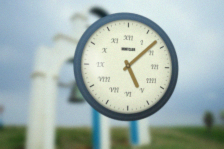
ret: **5:08**
